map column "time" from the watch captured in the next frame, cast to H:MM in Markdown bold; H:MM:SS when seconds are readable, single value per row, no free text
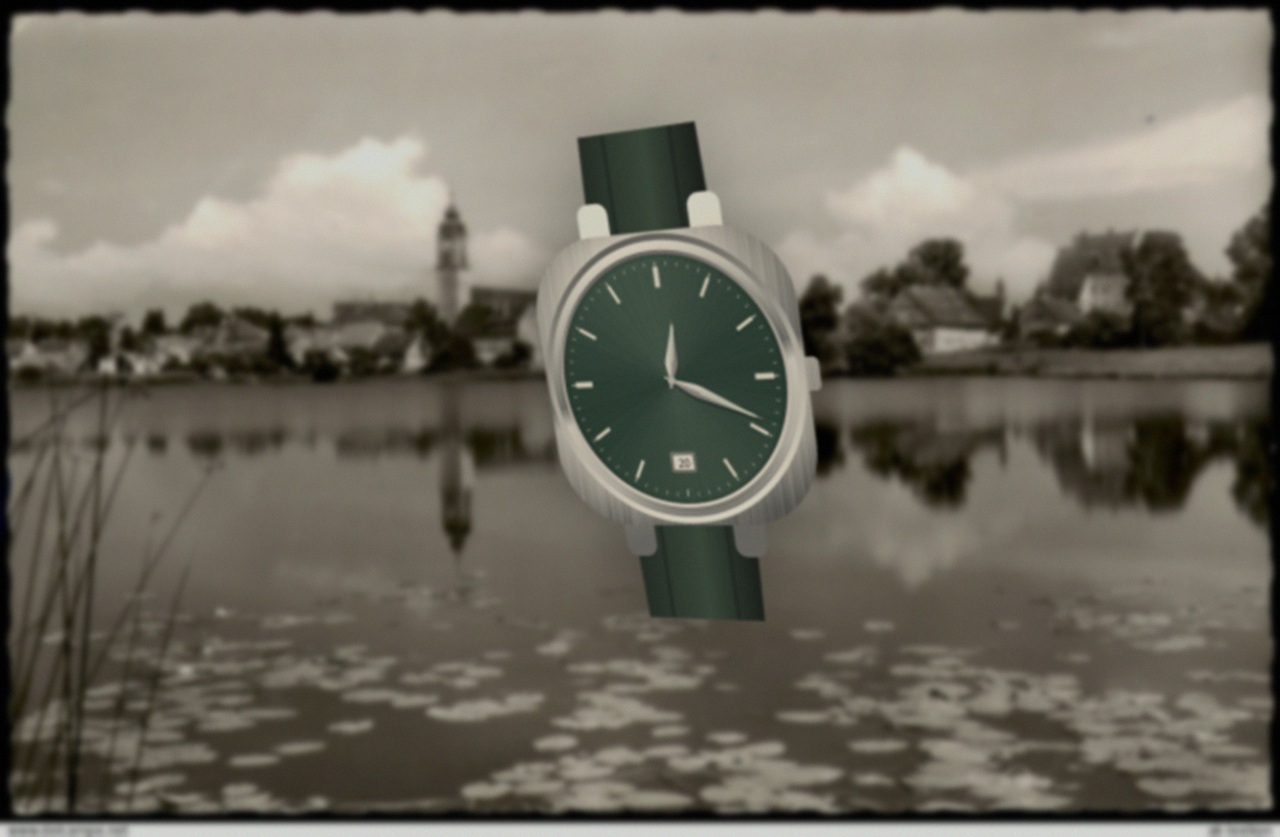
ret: **12:19**
